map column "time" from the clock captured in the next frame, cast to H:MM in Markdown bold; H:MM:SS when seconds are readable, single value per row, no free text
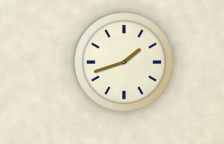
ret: **1:42**
